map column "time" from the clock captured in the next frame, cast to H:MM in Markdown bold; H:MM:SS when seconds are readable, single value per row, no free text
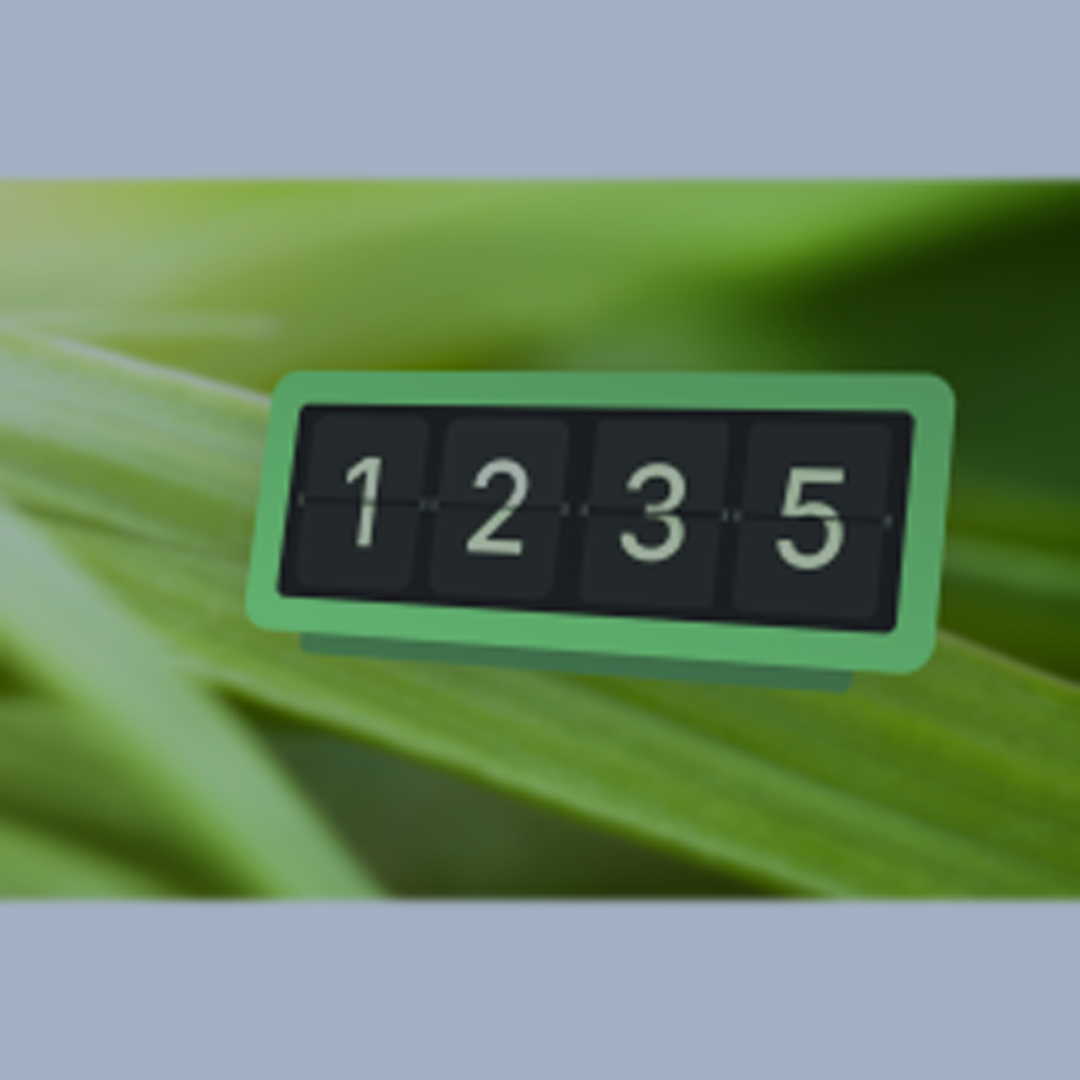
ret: **12:35**
